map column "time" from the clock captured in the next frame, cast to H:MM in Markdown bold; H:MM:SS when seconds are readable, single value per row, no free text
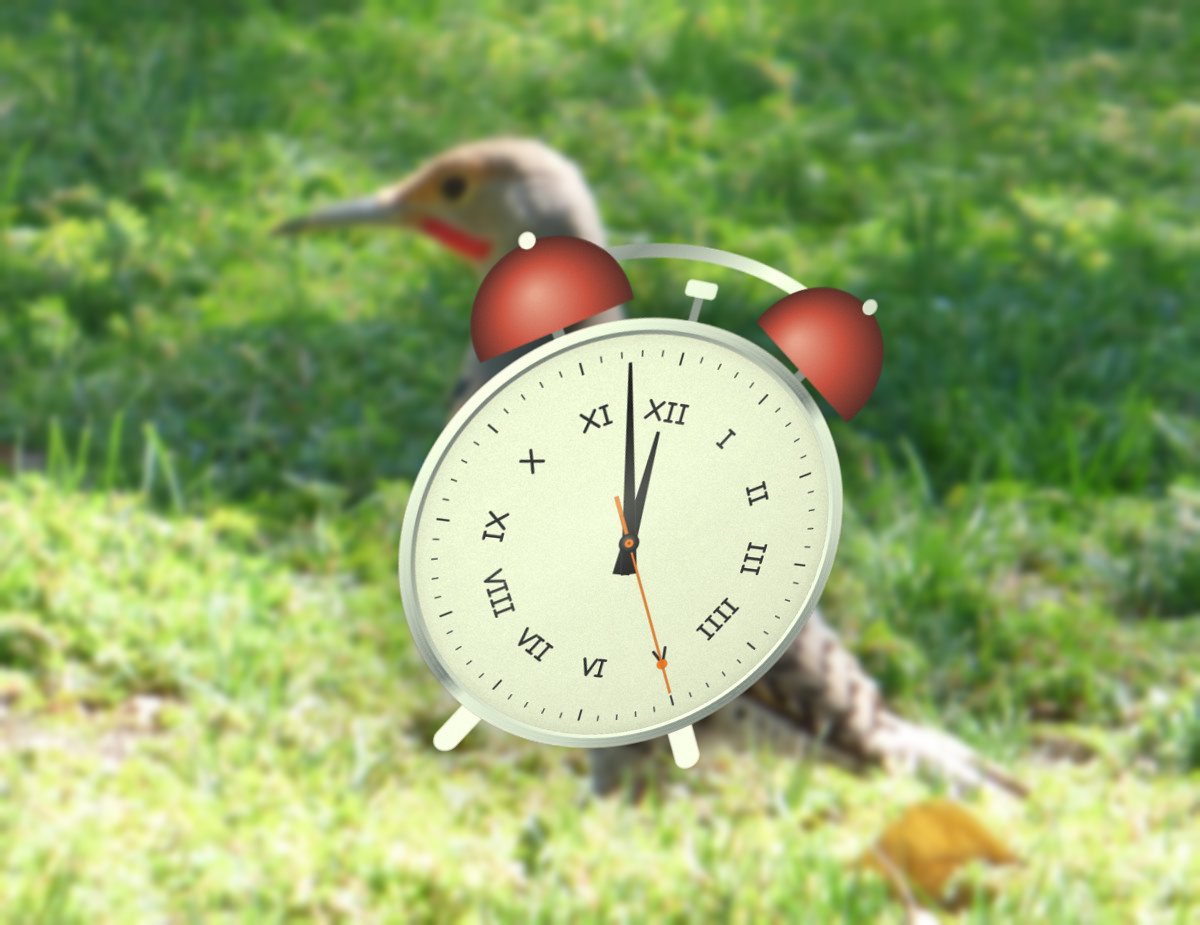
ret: **11:57:25**
